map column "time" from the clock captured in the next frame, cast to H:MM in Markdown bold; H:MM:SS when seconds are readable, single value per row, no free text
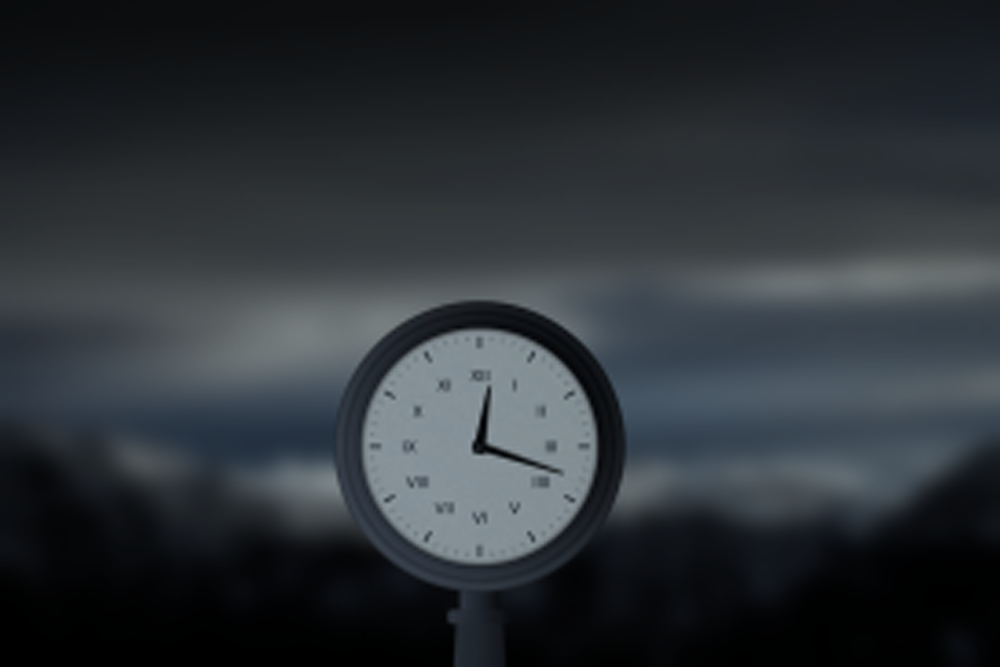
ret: **12:18**
